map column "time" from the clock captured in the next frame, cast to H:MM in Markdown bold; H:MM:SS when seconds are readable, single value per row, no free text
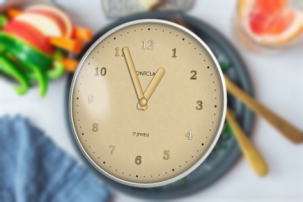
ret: **12:56**
